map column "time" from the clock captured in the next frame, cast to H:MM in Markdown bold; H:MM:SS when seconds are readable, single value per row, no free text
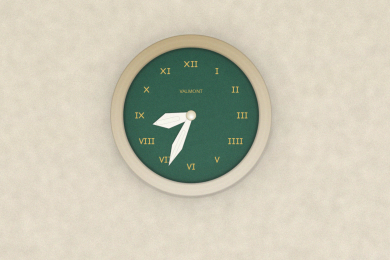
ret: **8:34**
